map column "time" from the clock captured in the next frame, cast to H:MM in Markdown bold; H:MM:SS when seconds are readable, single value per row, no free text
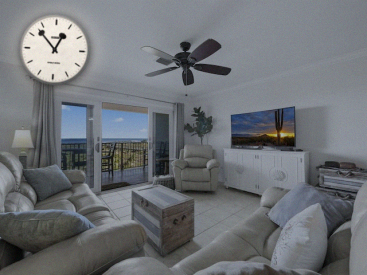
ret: **12:53**
